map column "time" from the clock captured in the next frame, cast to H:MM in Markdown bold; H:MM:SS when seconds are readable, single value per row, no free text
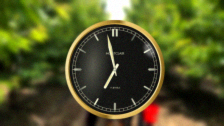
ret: **6:58**
